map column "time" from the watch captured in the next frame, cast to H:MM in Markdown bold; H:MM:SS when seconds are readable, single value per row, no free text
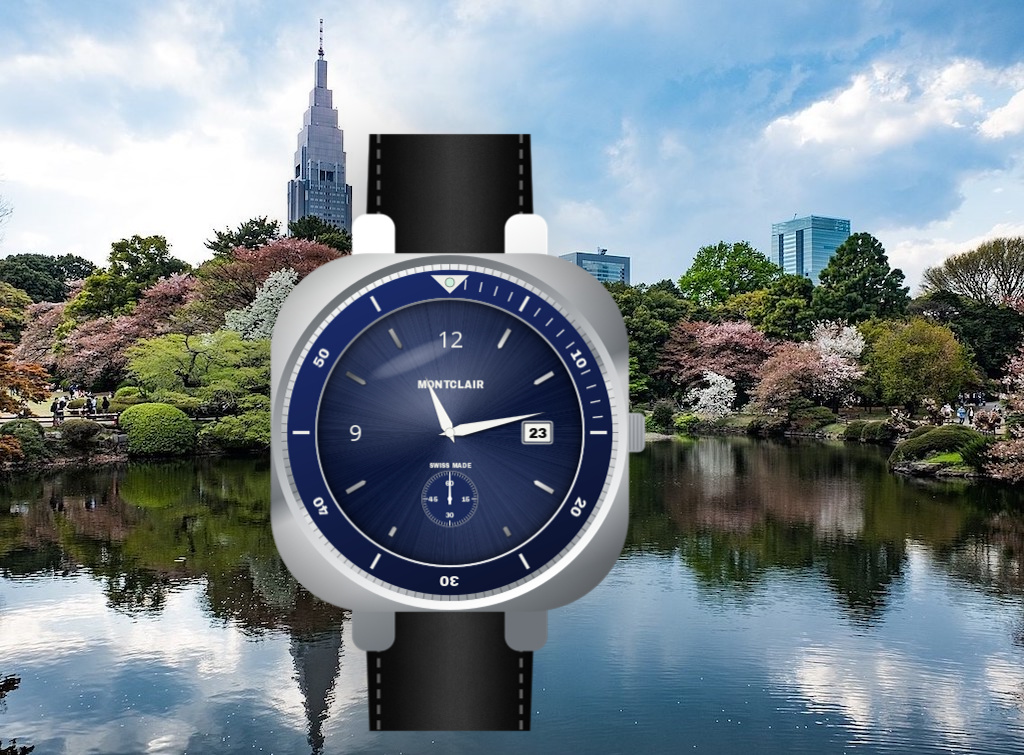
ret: **11:13**
